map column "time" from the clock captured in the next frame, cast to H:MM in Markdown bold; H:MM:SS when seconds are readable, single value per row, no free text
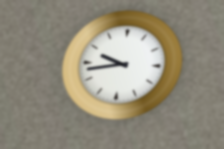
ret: **9:43**
